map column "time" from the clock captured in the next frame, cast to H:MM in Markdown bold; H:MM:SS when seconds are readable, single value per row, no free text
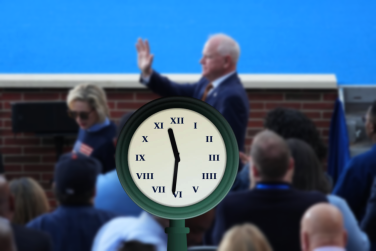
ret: **11:31**
